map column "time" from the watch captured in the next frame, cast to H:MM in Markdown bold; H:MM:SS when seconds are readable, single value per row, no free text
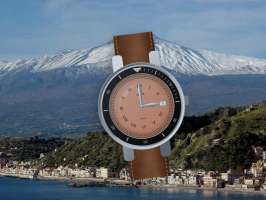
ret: **3:00**
